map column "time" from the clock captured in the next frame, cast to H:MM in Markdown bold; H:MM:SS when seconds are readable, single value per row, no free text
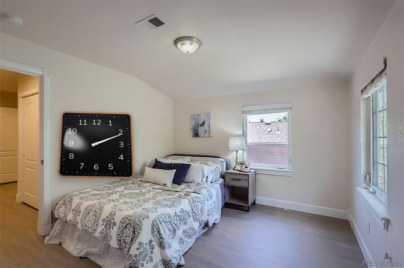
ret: **2:11**
